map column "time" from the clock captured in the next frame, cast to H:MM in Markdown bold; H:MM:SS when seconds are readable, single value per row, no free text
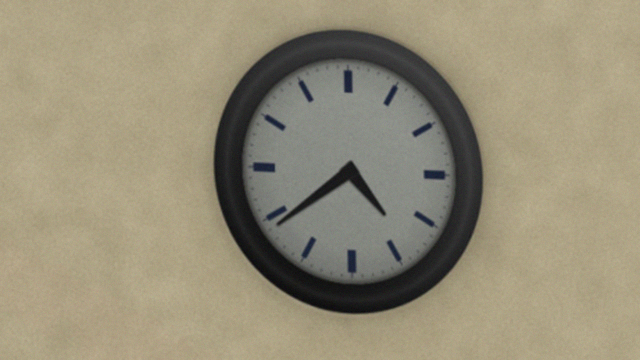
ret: **4:39**
